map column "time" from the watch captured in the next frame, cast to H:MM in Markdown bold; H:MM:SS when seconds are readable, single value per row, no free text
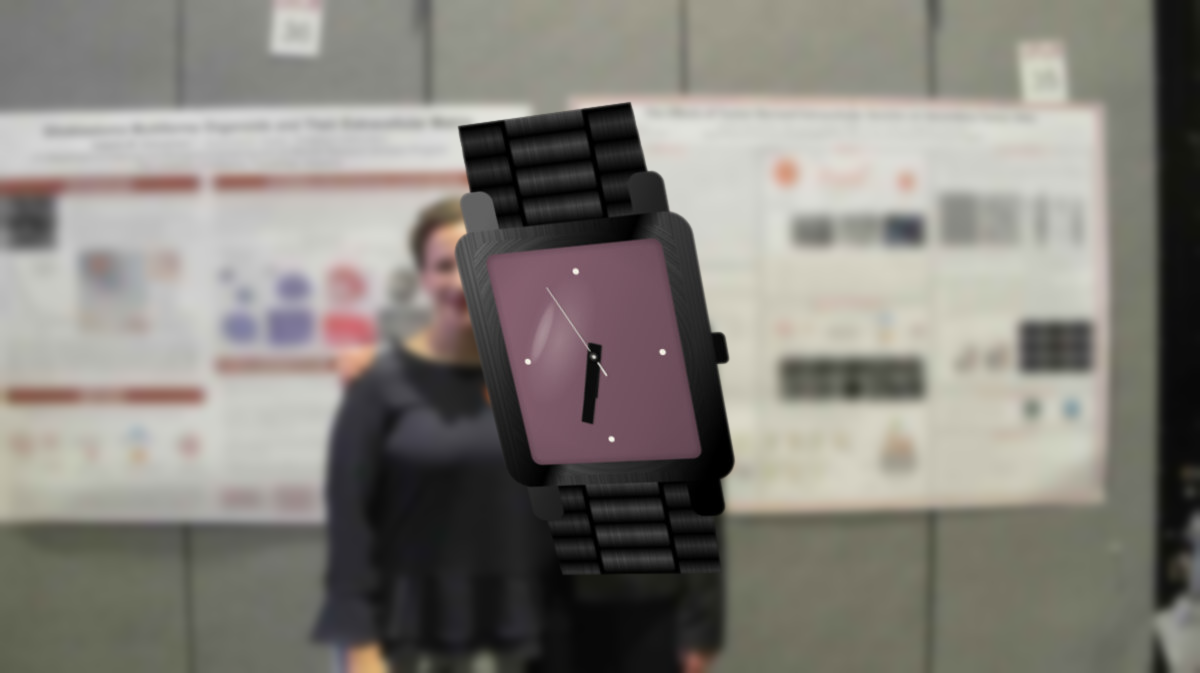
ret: **6:32:56**
